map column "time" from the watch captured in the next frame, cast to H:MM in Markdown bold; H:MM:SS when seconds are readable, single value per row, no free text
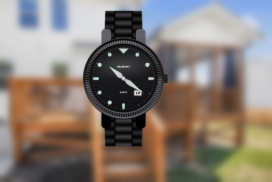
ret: **10:21**
